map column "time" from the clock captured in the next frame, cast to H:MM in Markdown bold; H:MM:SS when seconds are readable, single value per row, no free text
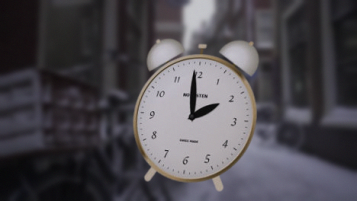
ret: **1:59**
